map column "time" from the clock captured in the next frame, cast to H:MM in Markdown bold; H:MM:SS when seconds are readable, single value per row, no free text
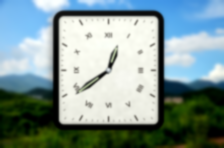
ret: **12:39**
